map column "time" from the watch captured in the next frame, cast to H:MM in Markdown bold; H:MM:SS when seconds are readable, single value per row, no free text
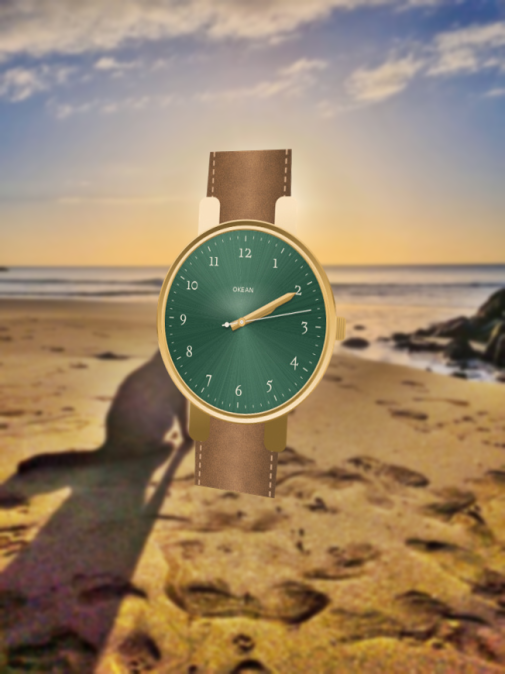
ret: **2:10:13**
